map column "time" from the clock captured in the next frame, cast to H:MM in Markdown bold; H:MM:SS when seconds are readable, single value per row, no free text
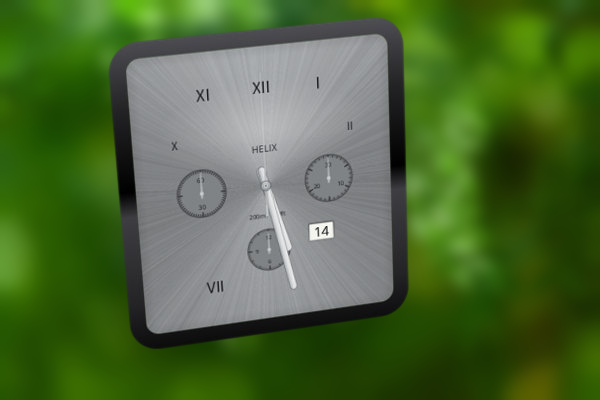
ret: **5:28**
